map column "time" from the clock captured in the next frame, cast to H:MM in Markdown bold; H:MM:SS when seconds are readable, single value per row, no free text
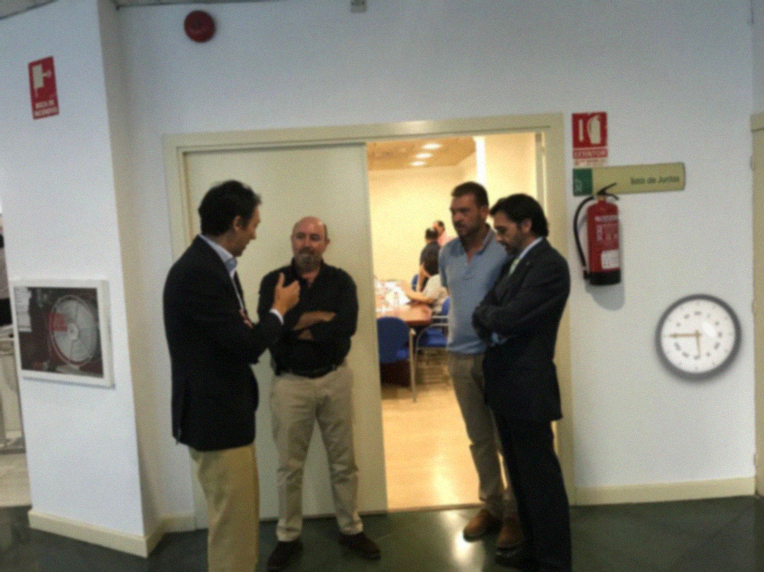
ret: **5:45**
